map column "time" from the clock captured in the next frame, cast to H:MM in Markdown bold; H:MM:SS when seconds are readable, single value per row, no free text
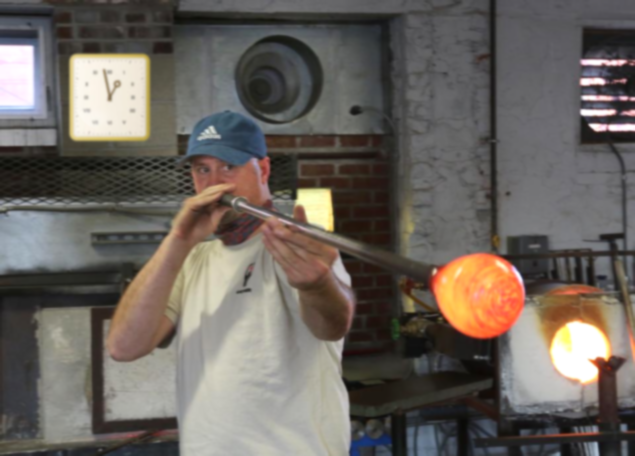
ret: **12:58**
